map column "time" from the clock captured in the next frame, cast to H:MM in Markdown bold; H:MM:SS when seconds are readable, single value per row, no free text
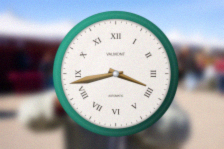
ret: **3:43**
